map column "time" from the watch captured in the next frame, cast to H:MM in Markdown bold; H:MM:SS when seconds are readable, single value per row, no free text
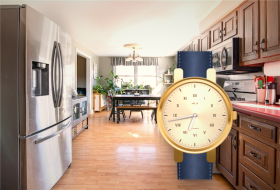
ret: **6:43**
